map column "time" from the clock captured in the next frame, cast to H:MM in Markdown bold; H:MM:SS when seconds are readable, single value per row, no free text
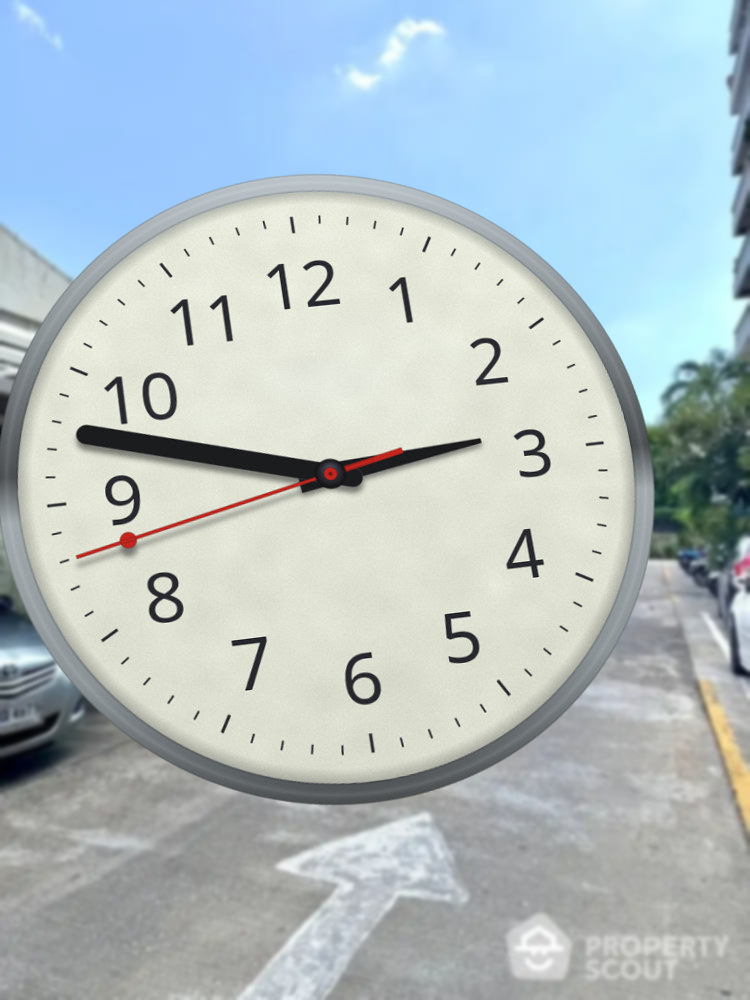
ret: **2:47:43**
